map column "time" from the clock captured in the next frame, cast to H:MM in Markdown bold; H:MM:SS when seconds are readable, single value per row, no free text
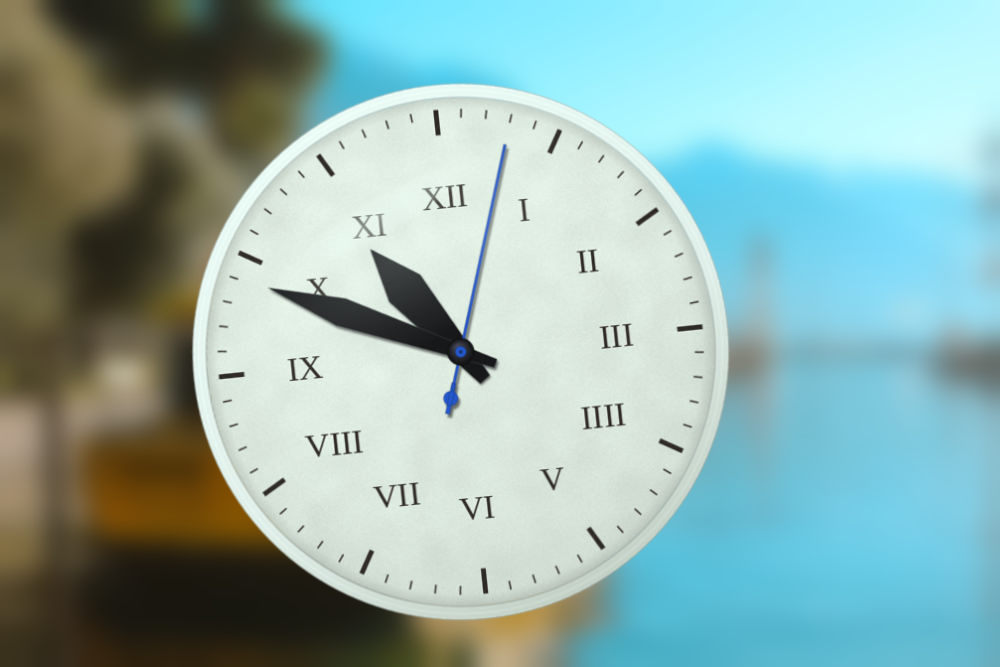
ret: **10:49:03**
